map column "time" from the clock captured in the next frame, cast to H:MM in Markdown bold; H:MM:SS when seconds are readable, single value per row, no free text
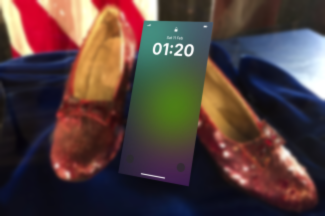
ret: **1:20**
